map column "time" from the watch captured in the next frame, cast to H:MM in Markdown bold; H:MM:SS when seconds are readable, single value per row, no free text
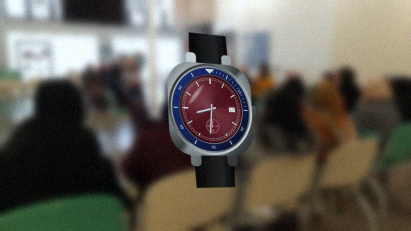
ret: **8:31**
